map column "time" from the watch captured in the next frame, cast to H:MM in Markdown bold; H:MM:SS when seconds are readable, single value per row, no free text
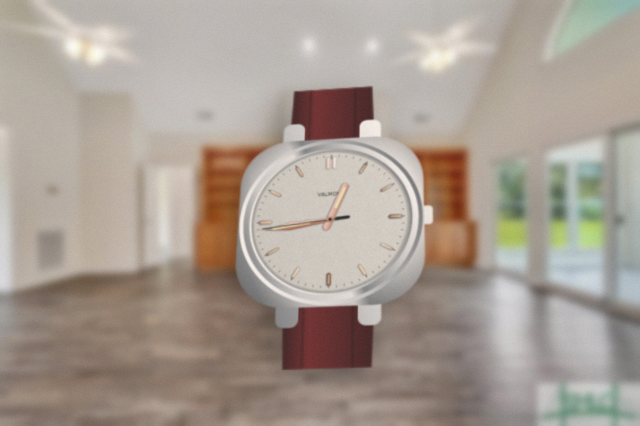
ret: **12:43:44**
